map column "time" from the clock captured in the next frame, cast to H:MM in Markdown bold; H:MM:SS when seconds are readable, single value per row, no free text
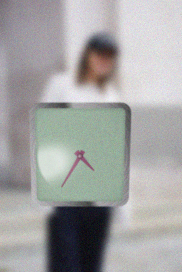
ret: **4:35**
